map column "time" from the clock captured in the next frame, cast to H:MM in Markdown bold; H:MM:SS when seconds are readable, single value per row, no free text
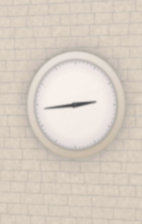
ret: **2:44**
